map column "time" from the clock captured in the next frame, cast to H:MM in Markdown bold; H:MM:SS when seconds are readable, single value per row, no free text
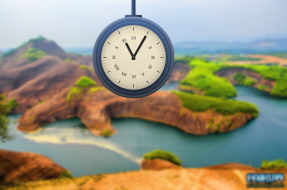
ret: **11:05**
